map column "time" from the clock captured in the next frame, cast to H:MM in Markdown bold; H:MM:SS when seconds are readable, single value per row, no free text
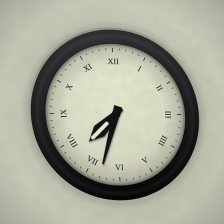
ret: **7:33**
